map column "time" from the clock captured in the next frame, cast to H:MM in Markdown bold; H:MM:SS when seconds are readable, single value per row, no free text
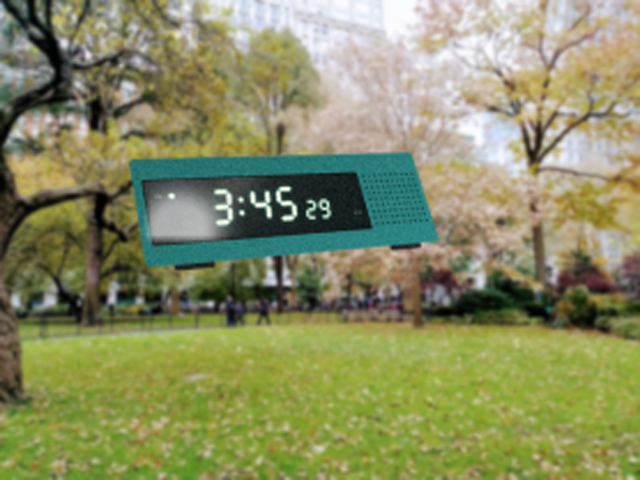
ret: **3:45:29**
